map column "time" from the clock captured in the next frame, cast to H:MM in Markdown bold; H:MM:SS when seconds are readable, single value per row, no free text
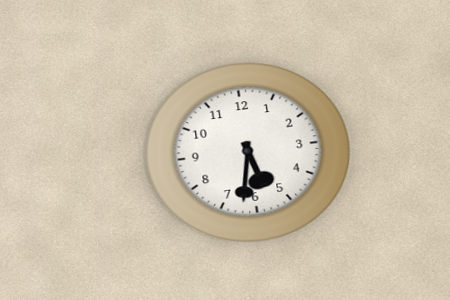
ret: **5:32**
